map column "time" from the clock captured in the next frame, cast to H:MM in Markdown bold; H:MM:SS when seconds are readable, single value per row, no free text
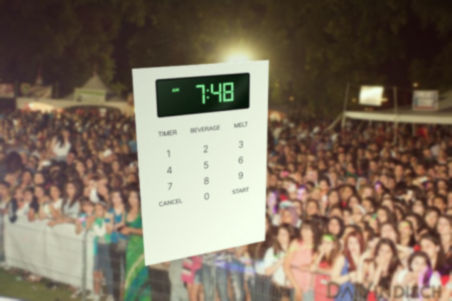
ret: **7:48**
